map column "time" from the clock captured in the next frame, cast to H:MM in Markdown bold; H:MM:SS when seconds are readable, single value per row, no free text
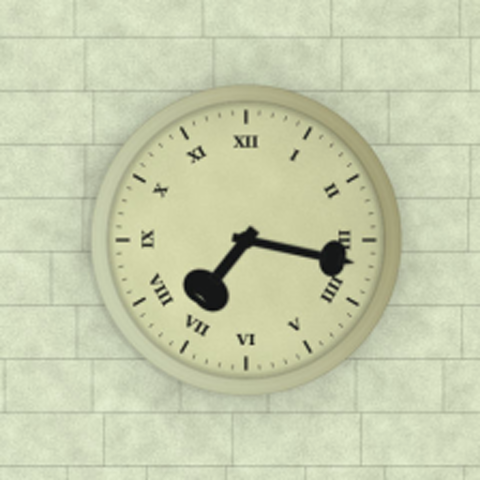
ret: **7:17**
